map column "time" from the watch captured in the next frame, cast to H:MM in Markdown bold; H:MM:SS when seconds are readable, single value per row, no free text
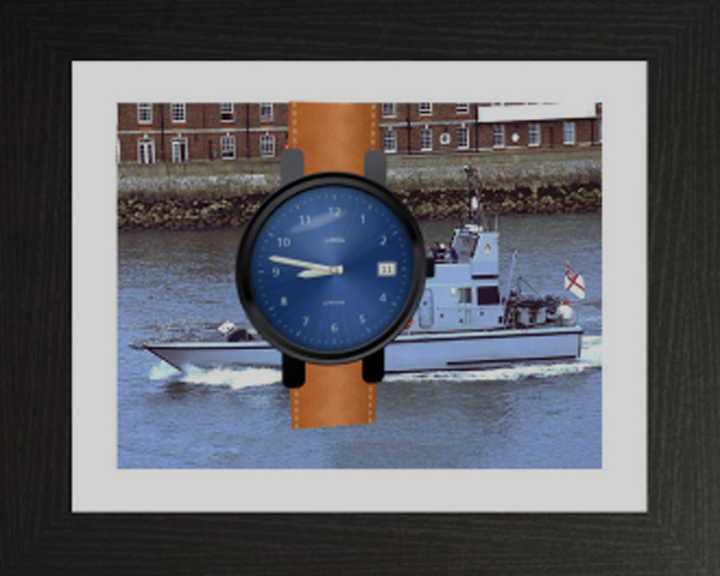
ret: **8:47**
